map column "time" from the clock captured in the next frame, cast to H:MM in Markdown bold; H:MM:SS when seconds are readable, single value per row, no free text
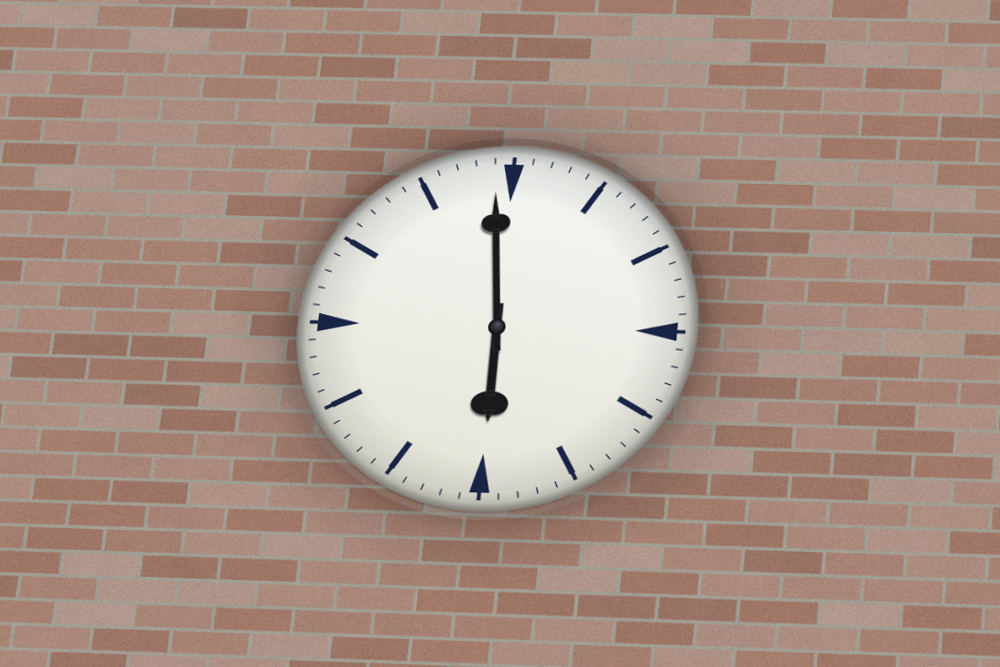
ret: **5:59**
